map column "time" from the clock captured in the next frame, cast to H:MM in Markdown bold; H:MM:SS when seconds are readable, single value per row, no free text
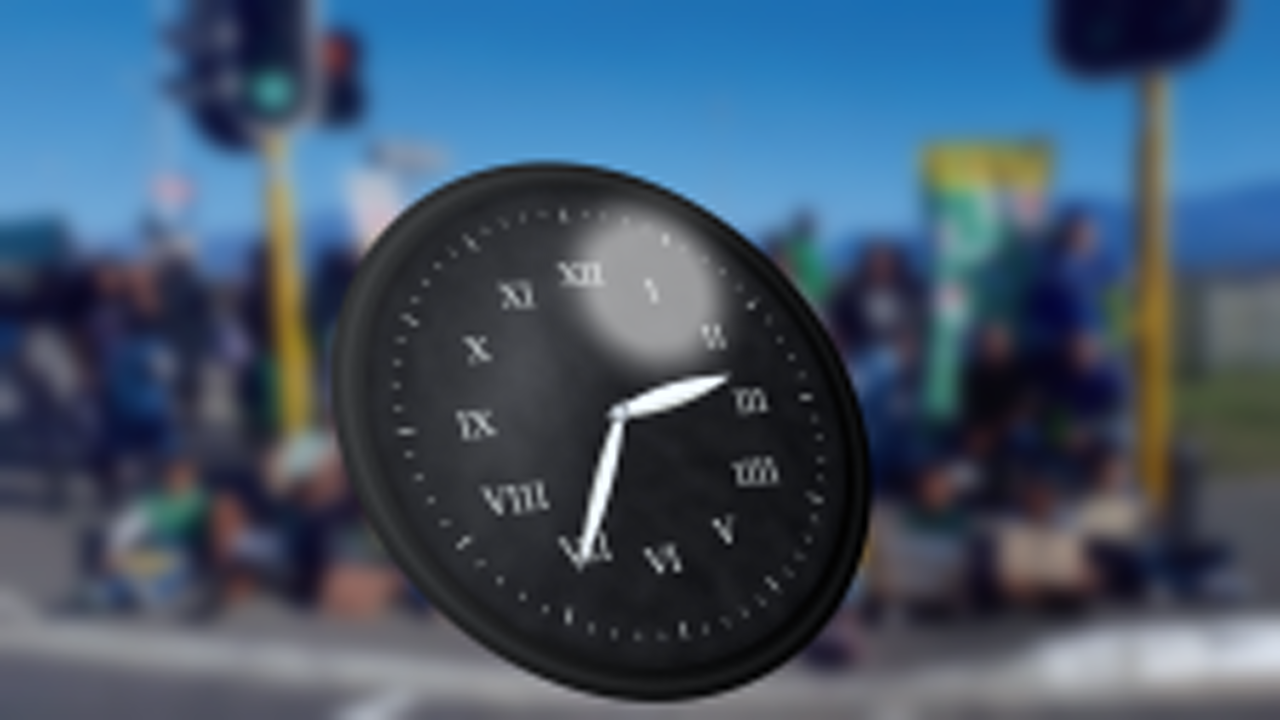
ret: **2:35**
